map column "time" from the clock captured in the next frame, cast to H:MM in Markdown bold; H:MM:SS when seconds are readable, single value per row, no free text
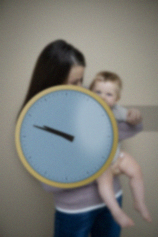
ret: **9:48**
